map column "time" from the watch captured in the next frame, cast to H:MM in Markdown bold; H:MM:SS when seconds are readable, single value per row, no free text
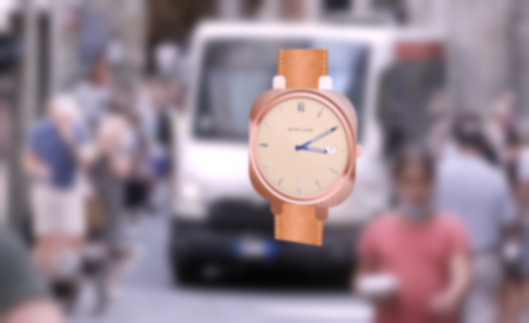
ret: **3:10**
